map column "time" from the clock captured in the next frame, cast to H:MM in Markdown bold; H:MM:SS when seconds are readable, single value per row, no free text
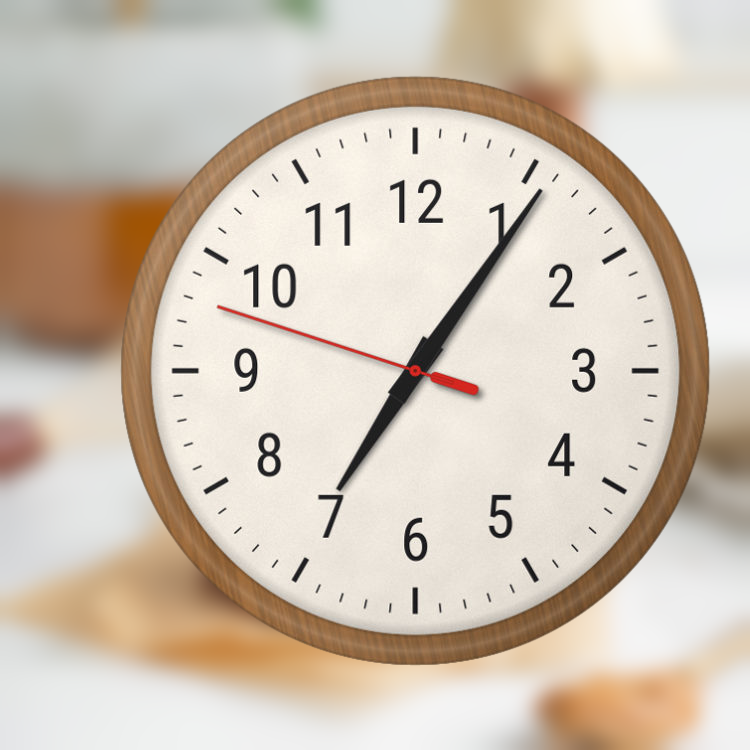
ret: **7:05:48**
